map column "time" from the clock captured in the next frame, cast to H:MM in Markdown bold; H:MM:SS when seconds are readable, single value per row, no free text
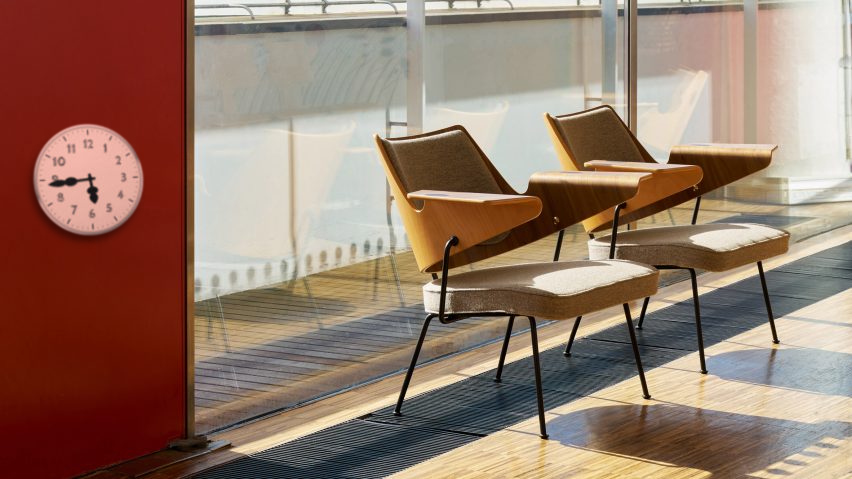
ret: **5:44**
